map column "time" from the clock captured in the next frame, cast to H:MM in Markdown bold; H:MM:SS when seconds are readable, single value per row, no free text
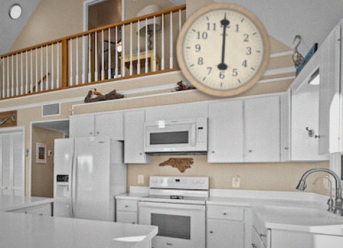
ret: **6:00**
